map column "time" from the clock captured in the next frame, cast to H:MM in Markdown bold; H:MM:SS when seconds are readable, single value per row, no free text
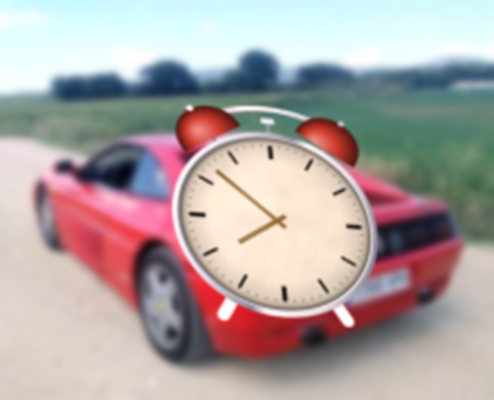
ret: **7:52**
